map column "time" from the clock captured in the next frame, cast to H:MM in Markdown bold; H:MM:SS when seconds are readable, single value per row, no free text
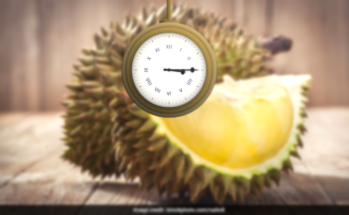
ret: **3:15**
